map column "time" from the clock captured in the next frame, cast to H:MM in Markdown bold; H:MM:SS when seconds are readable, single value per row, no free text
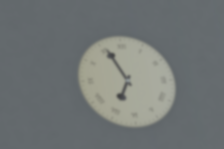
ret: **6:56**
